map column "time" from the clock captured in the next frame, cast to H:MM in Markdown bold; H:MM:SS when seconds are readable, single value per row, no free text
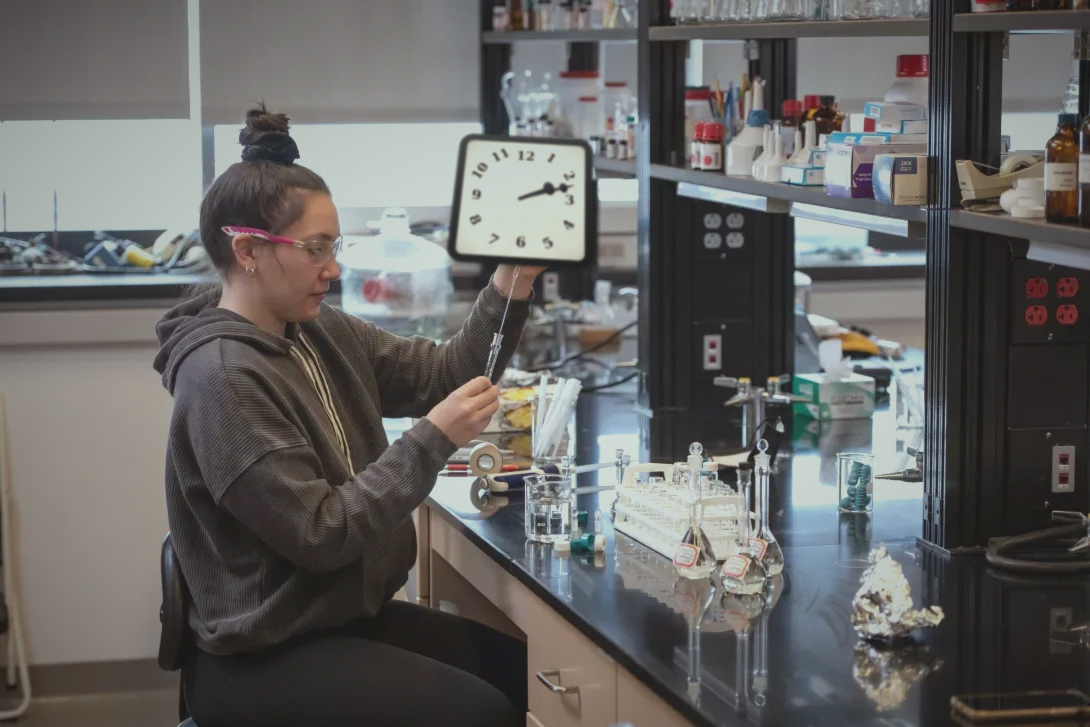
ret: **2:12**
